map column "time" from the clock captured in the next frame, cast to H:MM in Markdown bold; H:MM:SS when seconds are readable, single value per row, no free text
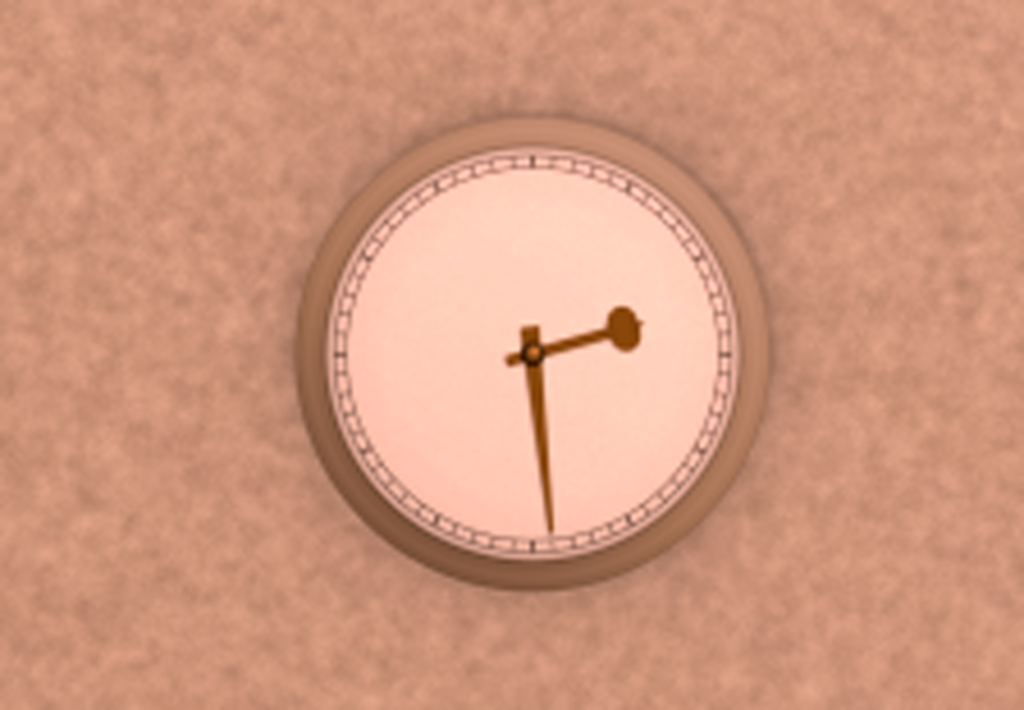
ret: **2:29**
